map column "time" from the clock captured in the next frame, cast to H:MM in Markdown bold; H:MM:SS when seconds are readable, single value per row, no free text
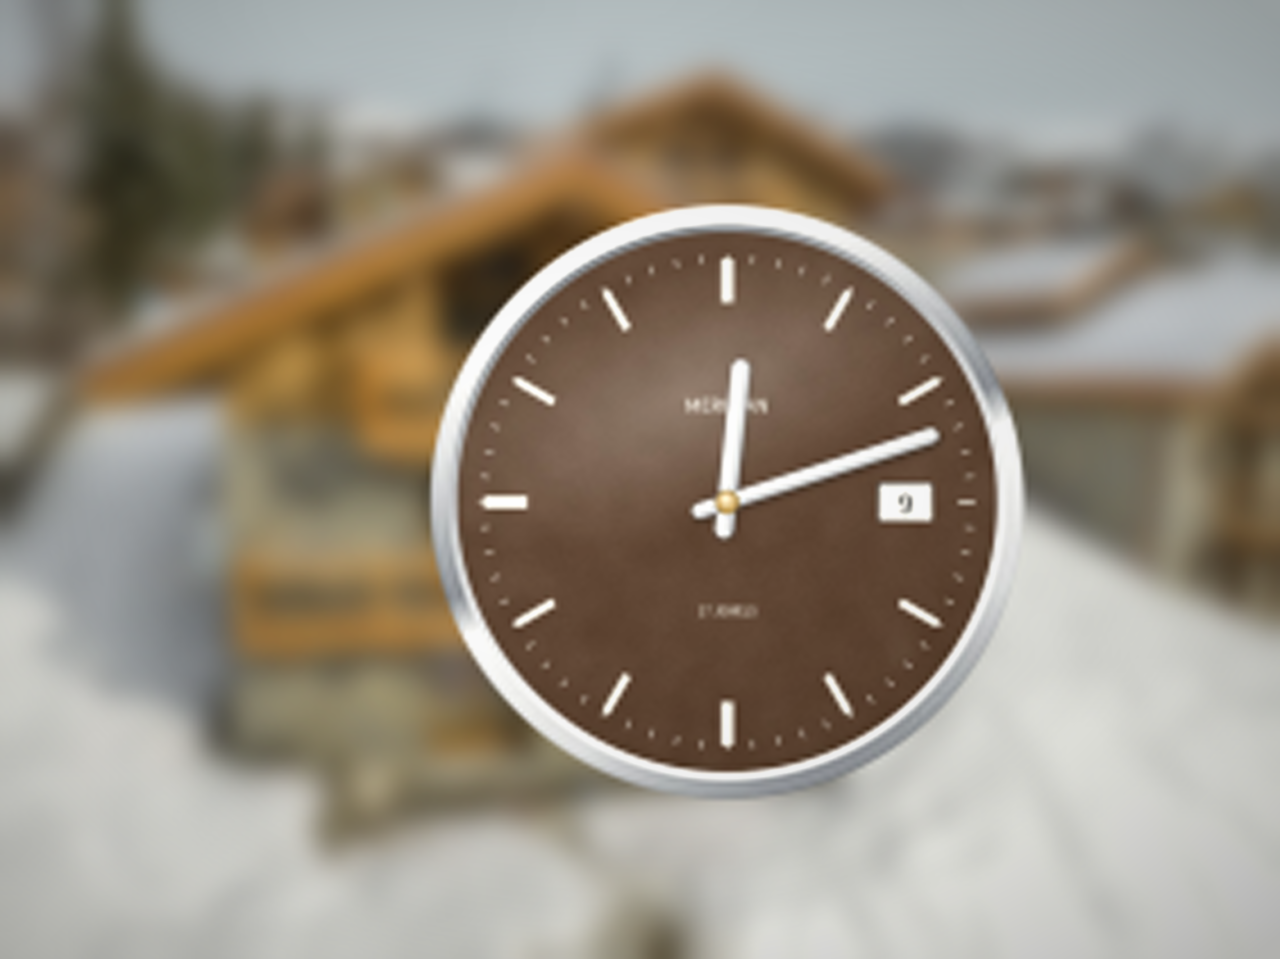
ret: **12:12**
